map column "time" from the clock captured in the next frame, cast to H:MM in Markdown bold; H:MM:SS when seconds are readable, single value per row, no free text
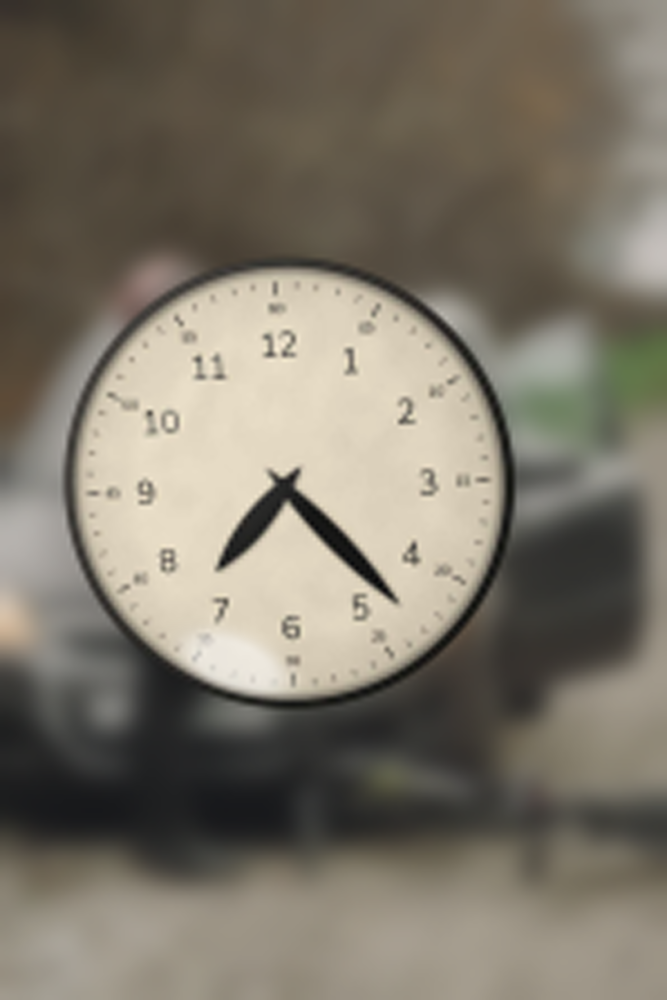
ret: **7:23**
